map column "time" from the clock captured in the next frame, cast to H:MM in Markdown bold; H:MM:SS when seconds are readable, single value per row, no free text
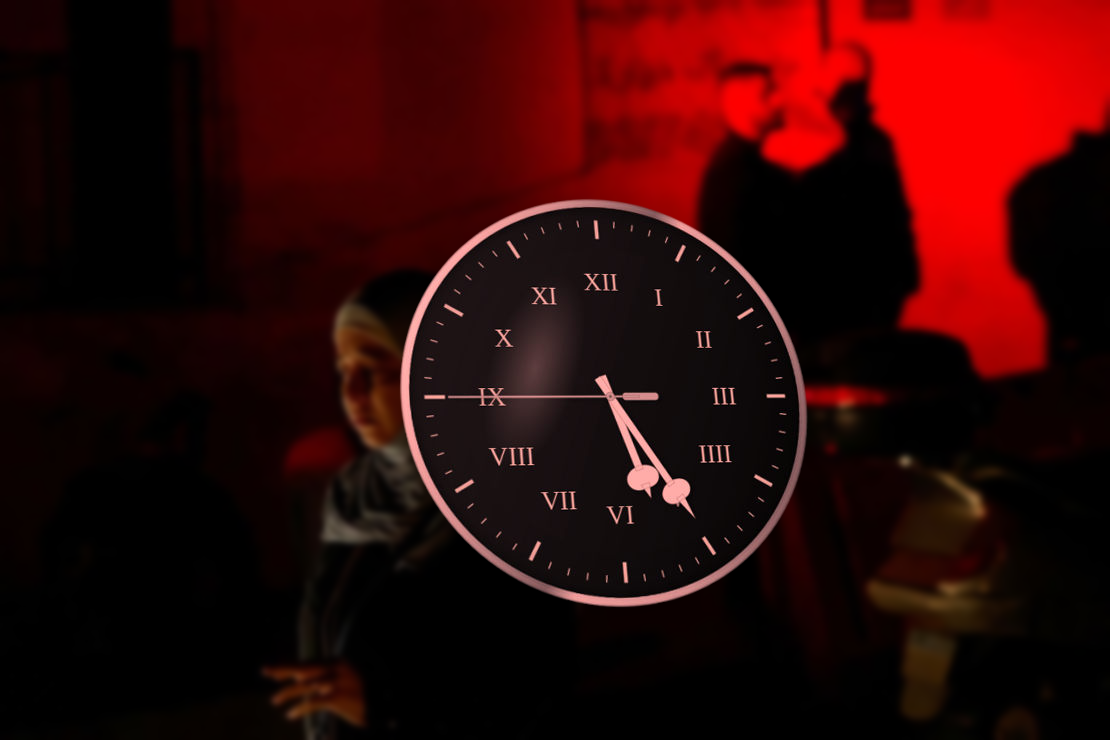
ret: **5:24:45**
